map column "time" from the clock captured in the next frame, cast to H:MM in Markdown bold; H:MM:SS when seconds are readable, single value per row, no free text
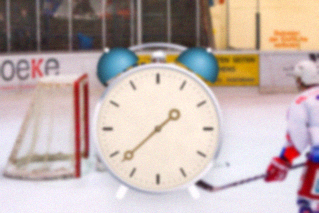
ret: **1:38**
